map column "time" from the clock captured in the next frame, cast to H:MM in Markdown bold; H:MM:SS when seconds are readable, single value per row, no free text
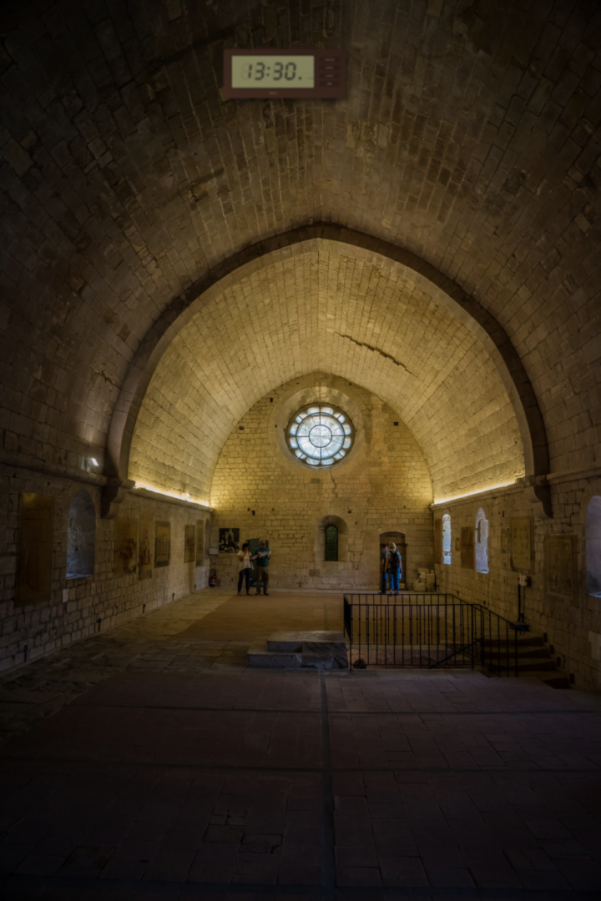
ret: **13:30**
